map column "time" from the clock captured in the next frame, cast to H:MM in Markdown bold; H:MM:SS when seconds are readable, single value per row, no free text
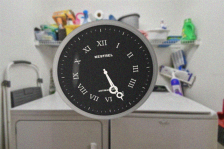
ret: **5:26**
